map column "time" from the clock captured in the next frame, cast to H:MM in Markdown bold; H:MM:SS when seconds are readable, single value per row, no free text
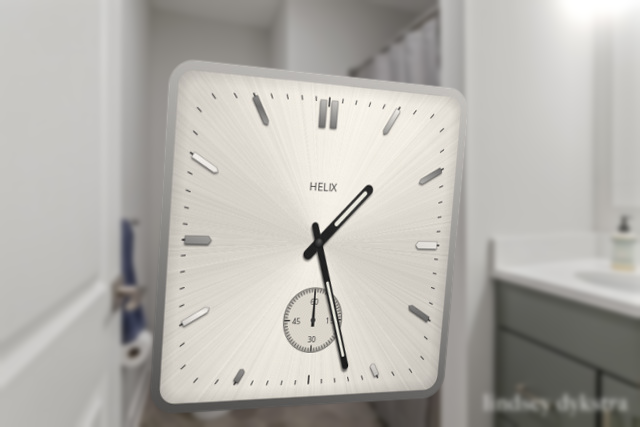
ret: **1:27**
